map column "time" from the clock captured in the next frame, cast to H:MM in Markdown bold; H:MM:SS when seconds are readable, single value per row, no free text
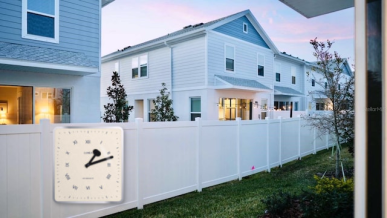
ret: **1:12**
